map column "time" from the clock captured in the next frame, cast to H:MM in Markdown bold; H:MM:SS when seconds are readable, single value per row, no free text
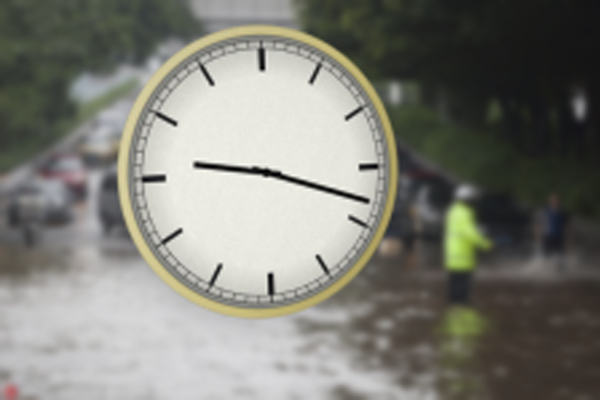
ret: **9:18**
